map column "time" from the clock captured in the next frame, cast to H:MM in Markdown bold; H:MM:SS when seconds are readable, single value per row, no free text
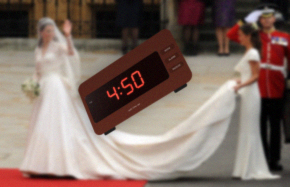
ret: **4:50**
